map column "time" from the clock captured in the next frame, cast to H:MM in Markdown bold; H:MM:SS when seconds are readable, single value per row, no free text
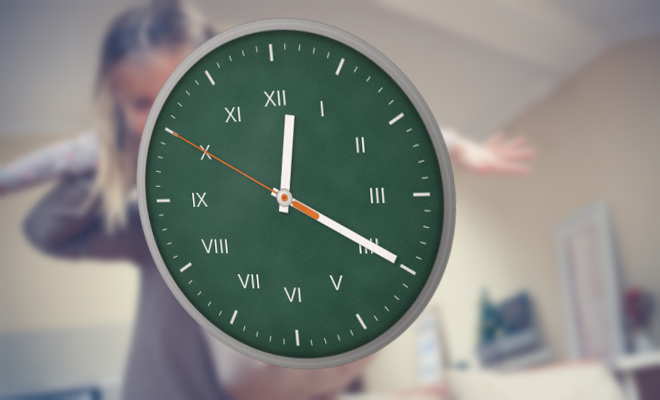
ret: **12:19:50**
